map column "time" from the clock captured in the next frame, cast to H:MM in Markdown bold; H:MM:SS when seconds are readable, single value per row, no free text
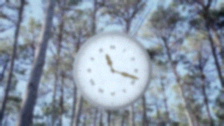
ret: **11:18**
